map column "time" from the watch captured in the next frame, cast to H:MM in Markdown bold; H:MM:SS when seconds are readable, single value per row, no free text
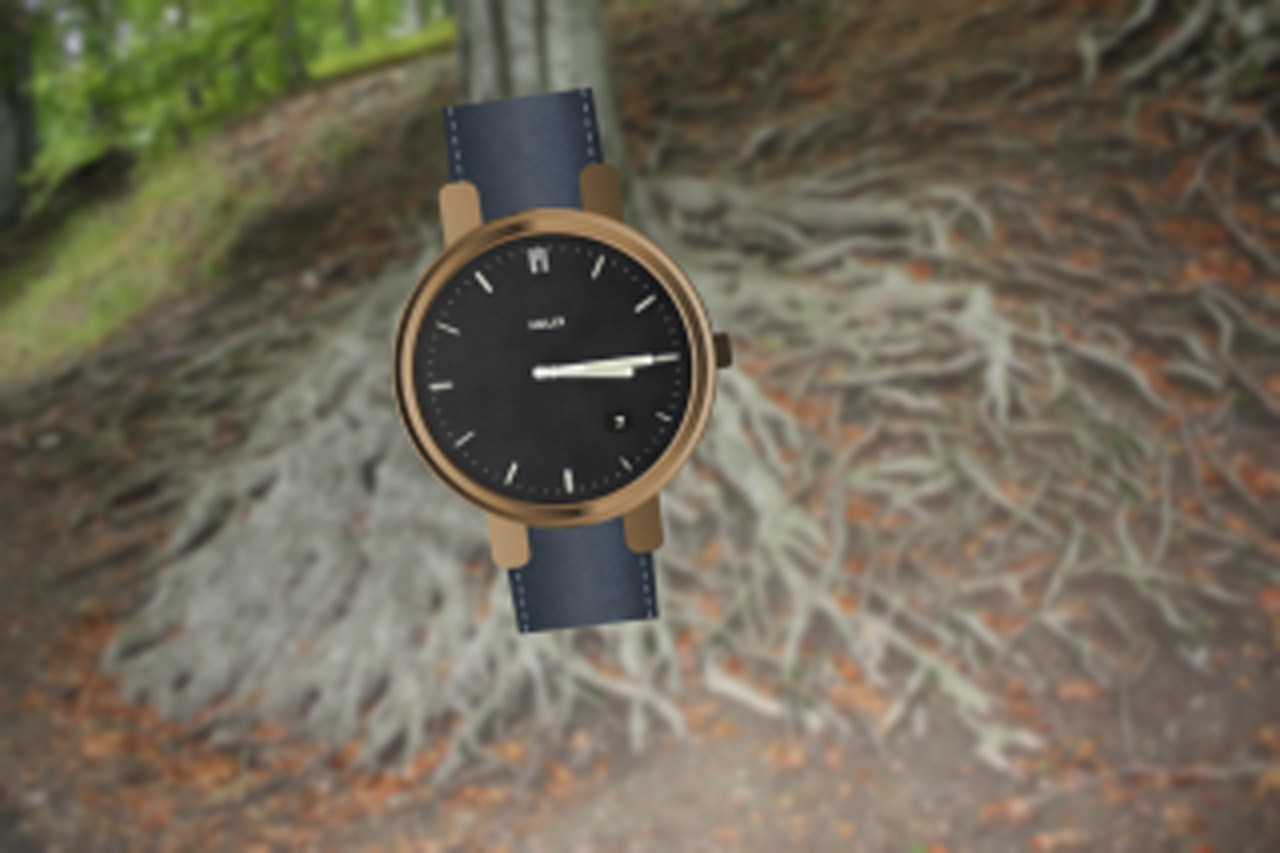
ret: **3:15**
